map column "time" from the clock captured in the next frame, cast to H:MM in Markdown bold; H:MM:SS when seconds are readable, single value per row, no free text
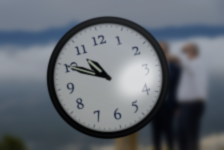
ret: **10:50**
